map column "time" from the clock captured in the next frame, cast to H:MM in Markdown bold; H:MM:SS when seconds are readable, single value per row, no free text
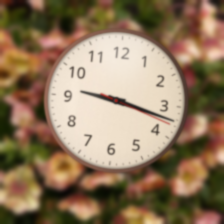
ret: **9:17:18**
